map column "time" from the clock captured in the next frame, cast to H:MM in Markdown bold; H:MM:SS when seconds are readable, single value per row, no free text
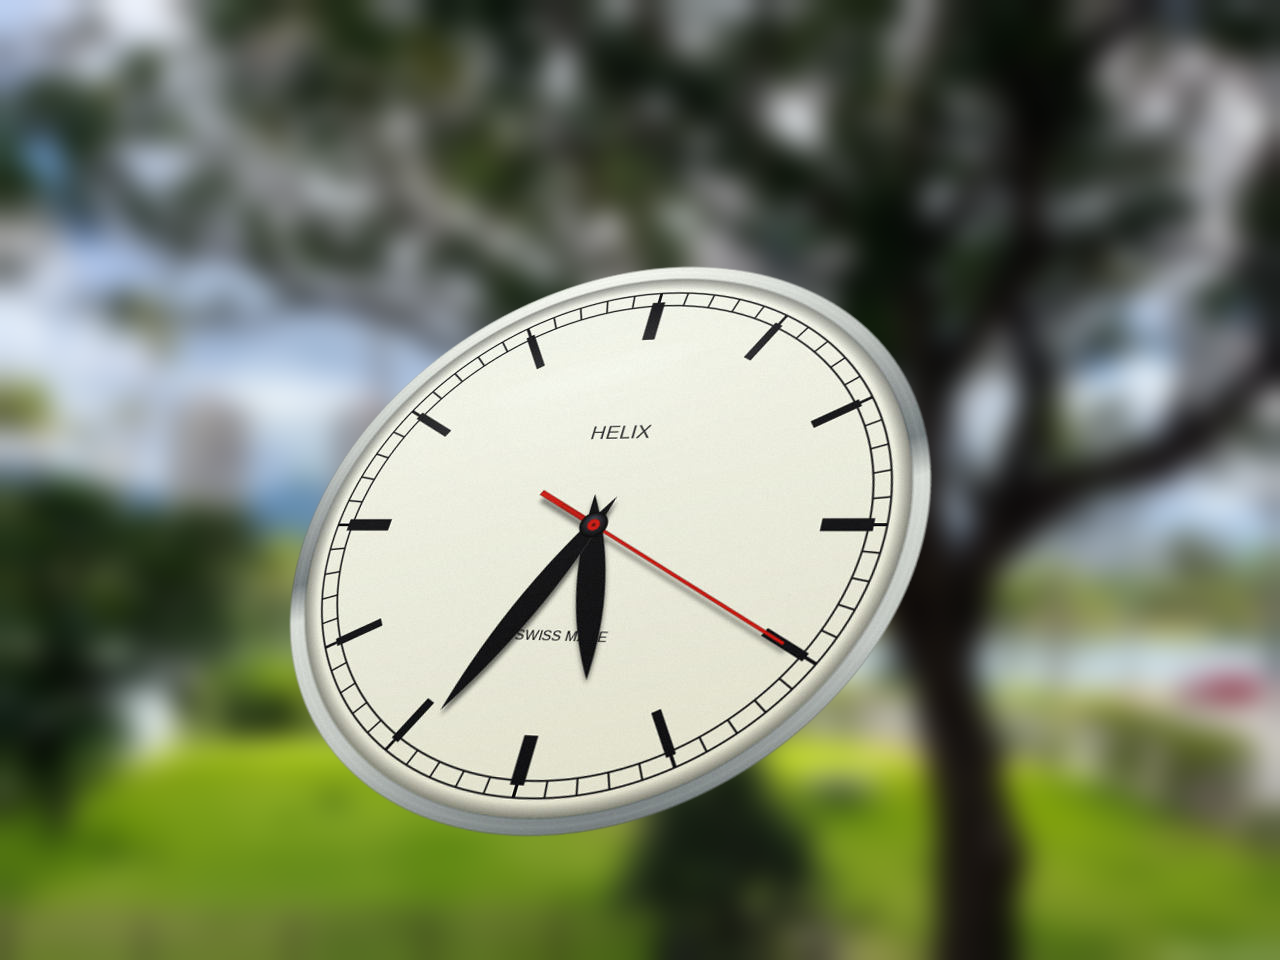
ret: **5:34:20**
